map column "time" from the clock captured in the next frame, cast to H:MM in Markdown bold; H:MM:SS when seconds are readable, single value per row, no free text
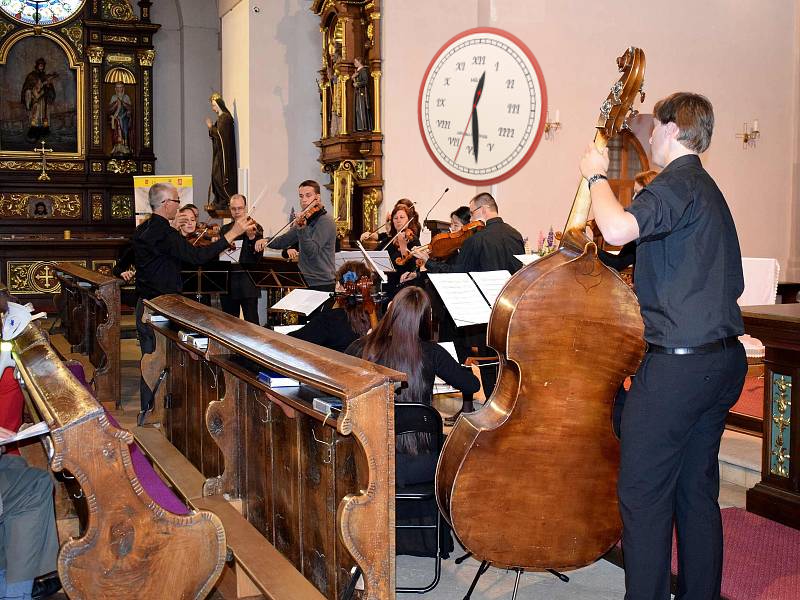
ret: **12:28:33**
